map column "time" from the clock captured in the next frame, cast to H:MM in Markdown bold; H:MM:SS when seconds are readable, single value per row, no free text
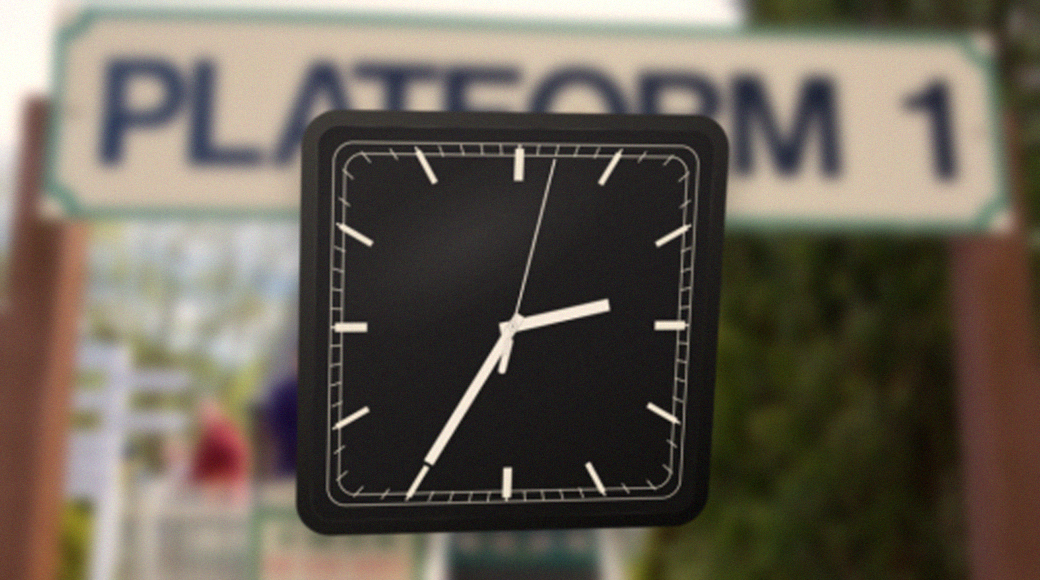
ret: **2:35:02**
